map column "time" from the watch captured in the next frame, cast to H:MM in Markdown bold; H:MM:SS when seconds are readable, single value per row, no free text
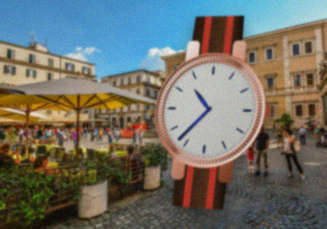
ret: **10:37**
